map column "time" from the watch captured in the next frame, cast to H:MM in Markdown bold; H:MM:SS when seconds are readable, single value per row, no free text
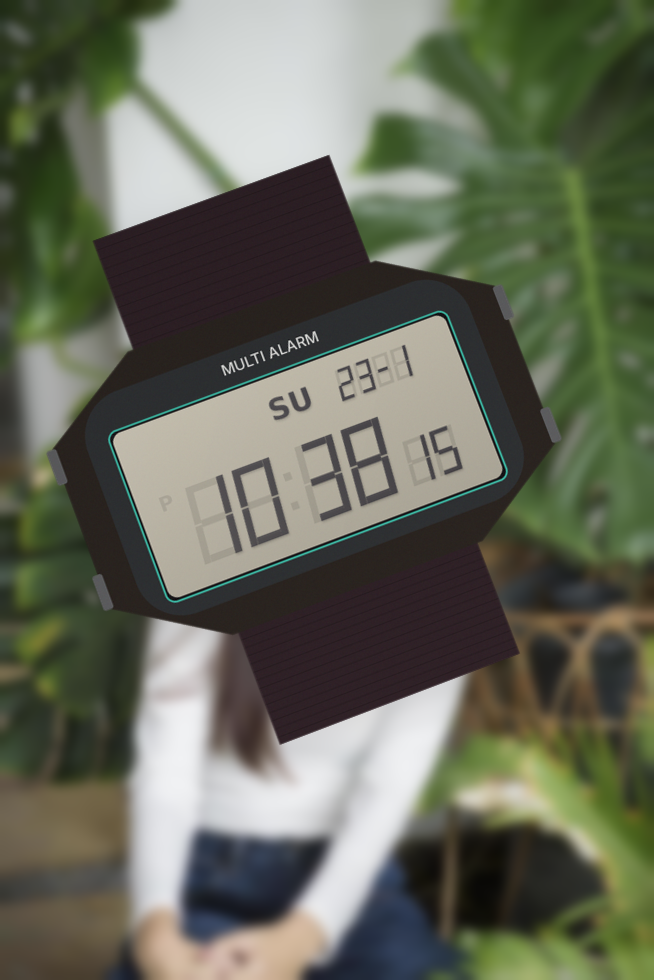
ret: **10:38:15**
